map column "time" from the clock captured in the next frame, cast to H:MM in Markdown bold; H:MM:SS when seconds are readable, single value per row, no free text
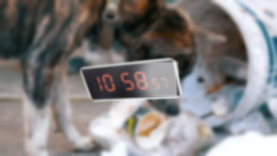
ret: **10:58**
